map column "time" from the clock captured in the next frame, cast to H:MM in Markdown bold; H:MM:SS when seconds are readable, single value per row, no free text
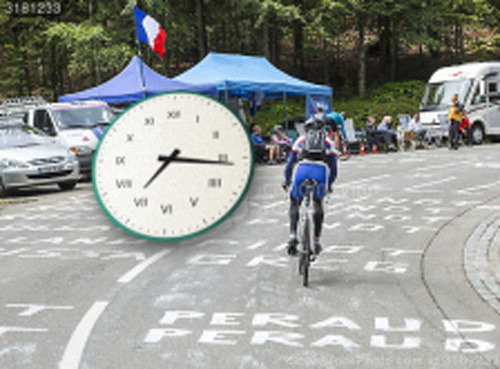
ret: **7:16**
